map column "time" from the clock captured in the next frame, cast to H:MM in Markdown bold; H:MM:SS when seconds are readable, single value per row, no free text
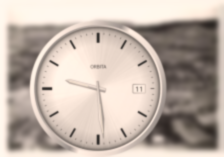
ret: **9:29**
